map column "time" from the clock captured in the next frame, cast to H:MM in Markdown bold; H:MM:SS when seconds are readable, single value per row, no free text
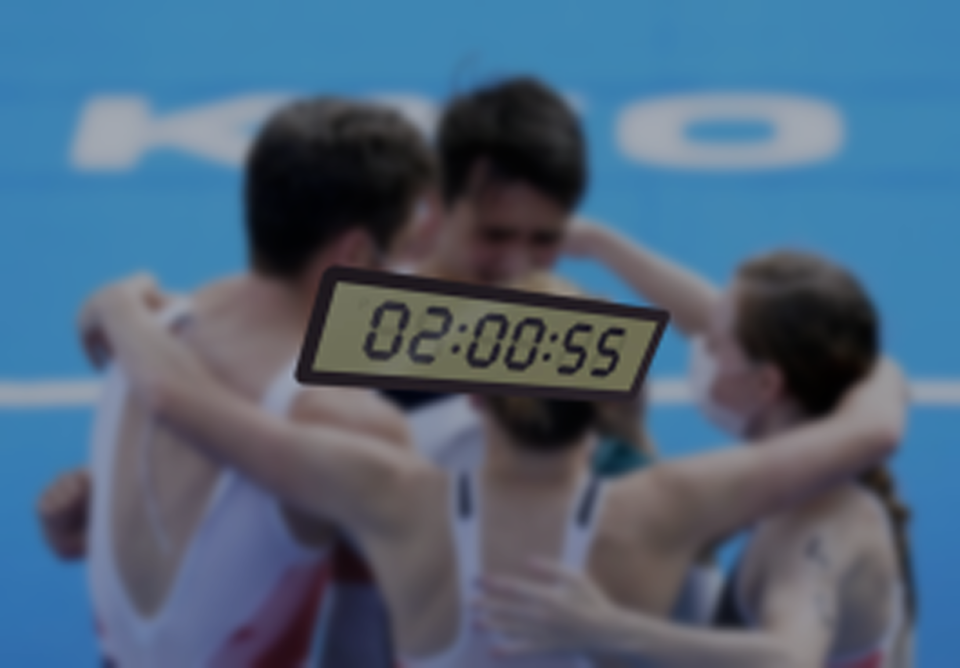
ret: **2:00:55**
